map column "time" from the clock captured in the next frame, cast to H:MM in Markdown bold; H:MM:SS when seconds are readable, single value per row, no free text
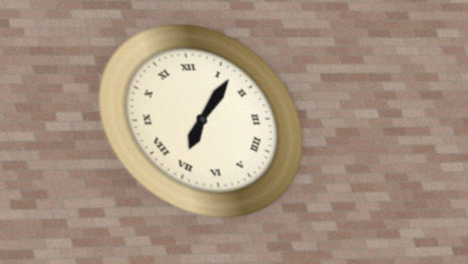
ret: **7:07**
